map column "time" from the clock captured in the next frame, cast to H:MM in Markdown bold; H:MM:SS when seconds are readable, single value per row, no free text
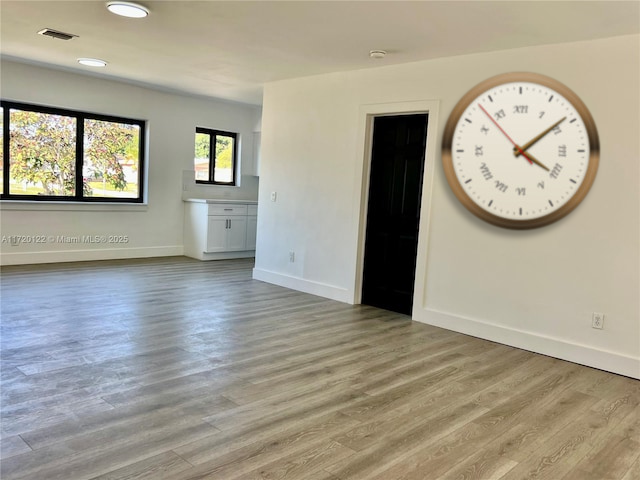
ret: **4:08:53**
